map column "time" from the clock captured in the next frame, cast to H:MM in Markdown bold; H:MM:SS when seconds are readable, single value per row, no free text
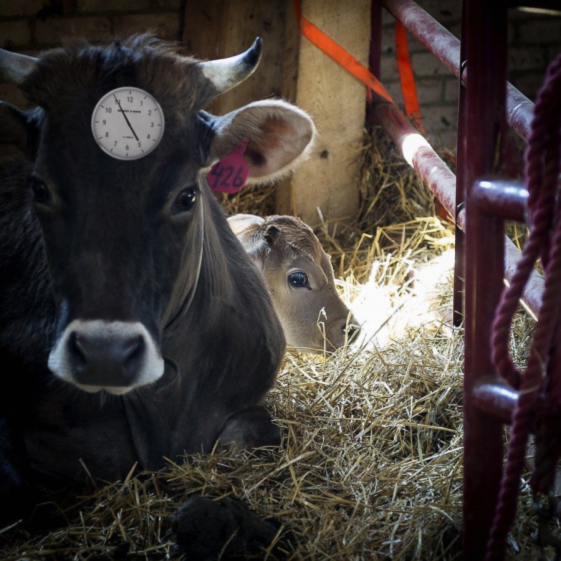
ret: **4:55**
